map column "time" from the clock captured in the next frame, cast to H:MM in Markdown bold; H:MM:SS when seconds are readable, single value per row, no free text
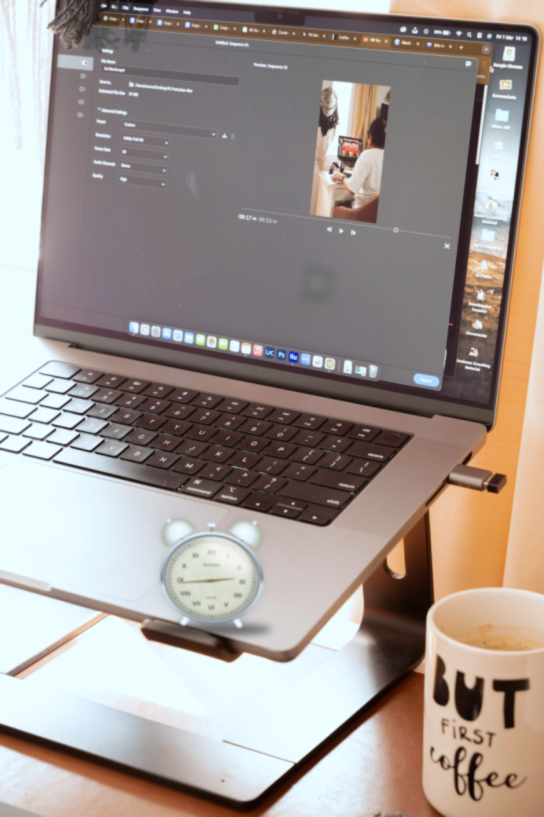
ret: **2:44**
